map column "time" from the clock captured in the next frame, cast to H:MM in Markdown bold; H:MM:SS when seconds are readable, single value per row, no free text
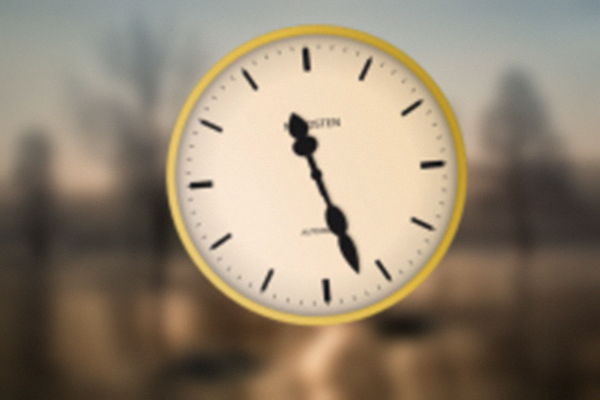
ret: **11:27**
